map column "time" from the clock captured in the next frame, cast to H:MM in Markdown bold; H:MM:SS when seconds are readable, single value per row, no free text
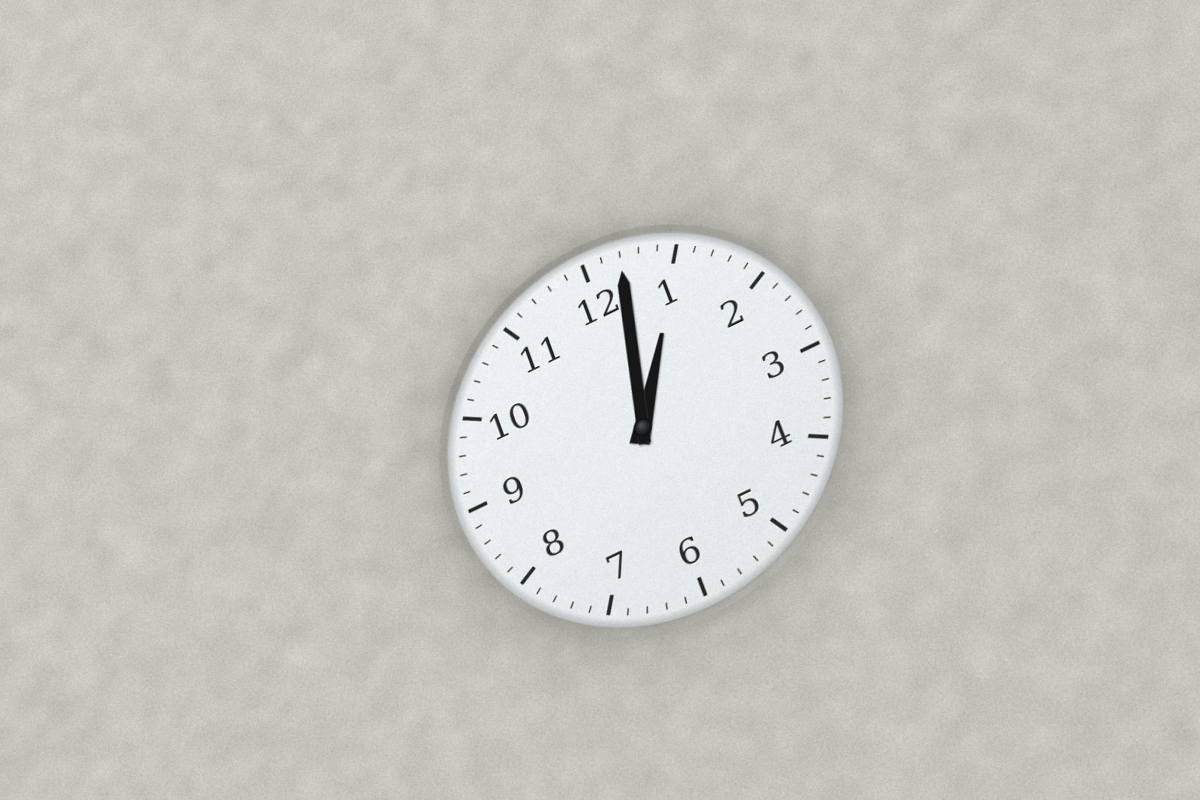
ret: **1:02**
